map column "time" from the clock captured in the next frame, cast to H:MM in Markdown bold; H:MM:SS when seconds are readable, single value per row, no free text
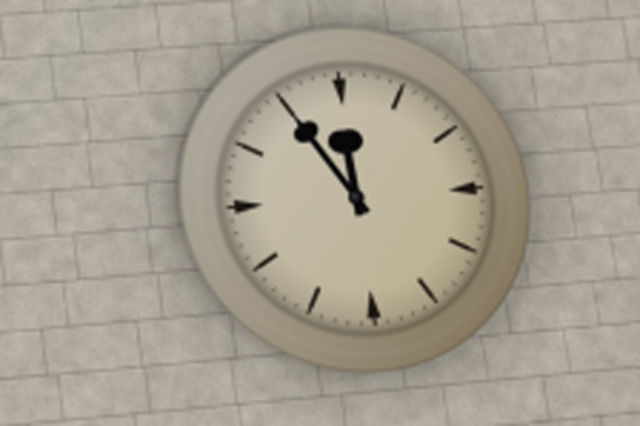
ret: **11:55**
